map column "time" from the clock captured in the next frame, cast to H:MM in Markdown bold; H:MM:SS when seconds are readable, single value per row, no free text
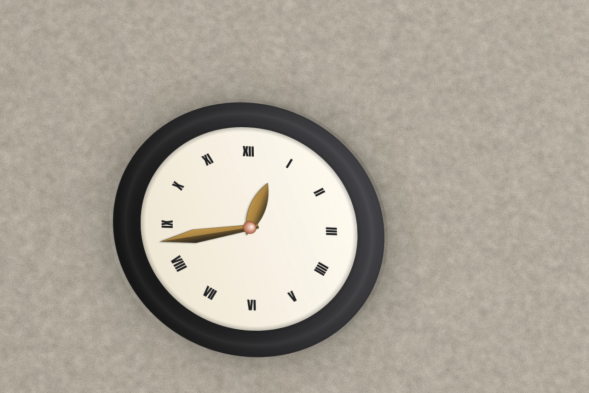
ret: **12:43**
